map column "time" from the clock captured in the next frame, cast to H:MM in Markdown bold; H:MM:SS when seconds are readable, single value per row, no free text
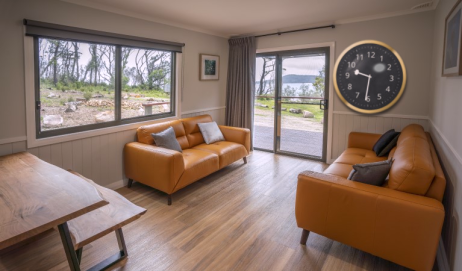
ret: **9:31**
